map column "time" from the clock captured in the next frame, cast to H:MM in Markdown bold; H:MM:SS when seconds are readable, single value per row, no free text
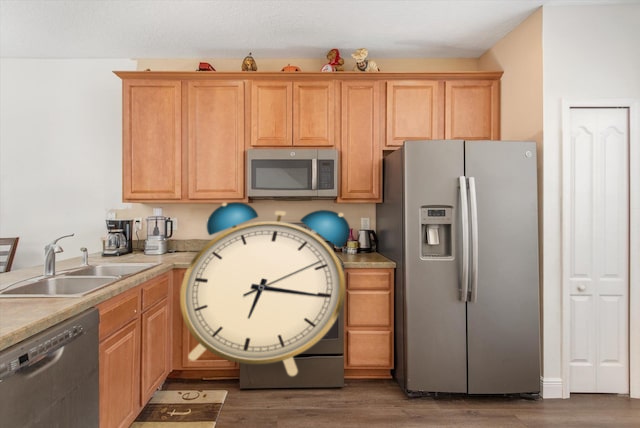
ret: **6:15:09**
